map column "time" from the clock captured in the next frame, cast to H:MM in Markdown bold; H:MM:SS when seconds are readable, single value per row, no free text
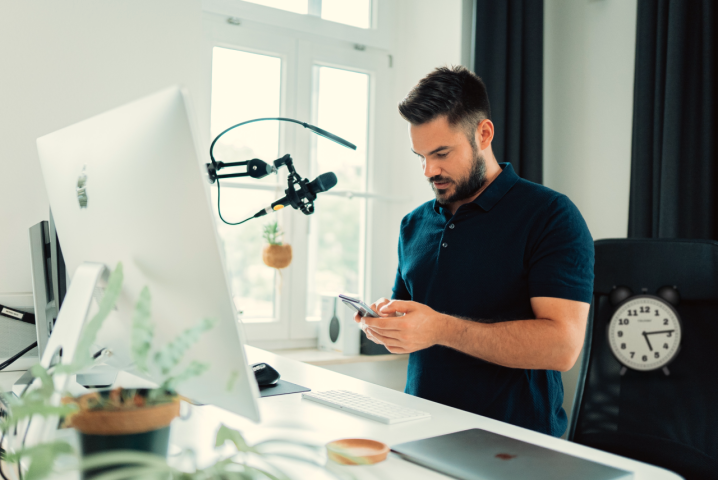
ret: **5:14**
